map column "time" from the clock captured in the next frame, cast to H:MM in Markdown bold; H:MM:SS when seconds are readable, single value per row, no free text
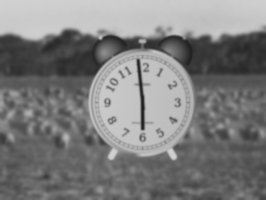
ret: **5:59**
